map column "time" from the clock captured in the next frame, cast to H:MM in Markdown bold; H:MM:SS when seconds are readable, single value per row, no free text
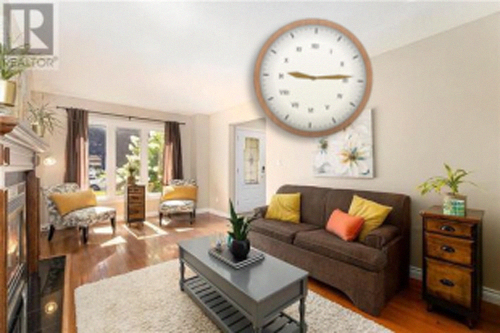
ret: **9:14**
